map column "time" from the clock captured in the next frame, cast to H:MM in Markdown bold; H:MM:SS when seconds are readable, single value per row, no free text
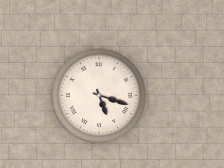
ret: **5:18**
